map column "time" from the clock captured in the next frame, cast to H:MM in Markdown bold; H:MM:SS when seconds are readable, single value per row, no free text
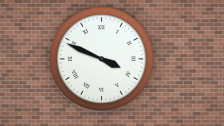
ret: **3:49**
